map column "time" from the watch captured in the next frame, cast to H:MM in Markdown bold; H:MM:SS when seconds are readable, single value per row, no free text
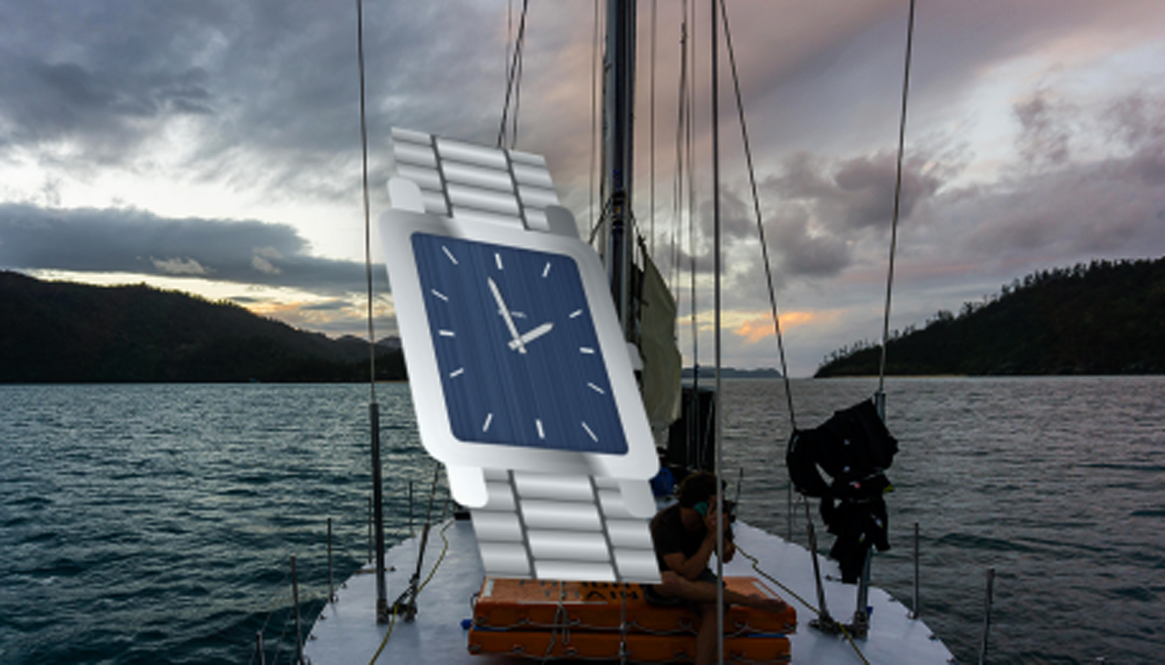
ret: **1:58**
